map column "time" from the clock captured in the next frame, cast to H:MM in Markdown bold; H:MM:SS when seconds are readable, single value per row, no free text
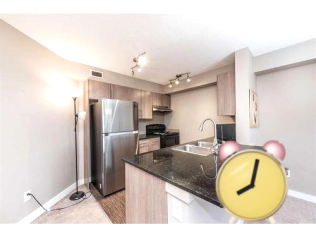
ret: **8:02**
